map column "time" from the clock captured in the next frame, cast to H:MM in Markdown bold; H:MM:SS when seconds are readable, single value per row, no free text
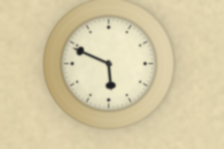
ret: **5:49**
